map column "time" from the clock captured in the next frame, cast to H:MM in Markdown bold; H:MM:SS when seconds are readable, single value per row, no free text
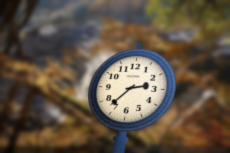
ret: **2:37**
